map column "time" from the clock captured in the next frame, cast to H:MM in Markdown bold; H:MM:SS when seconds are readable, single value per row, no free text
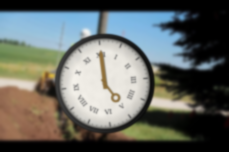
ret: **5:00**
